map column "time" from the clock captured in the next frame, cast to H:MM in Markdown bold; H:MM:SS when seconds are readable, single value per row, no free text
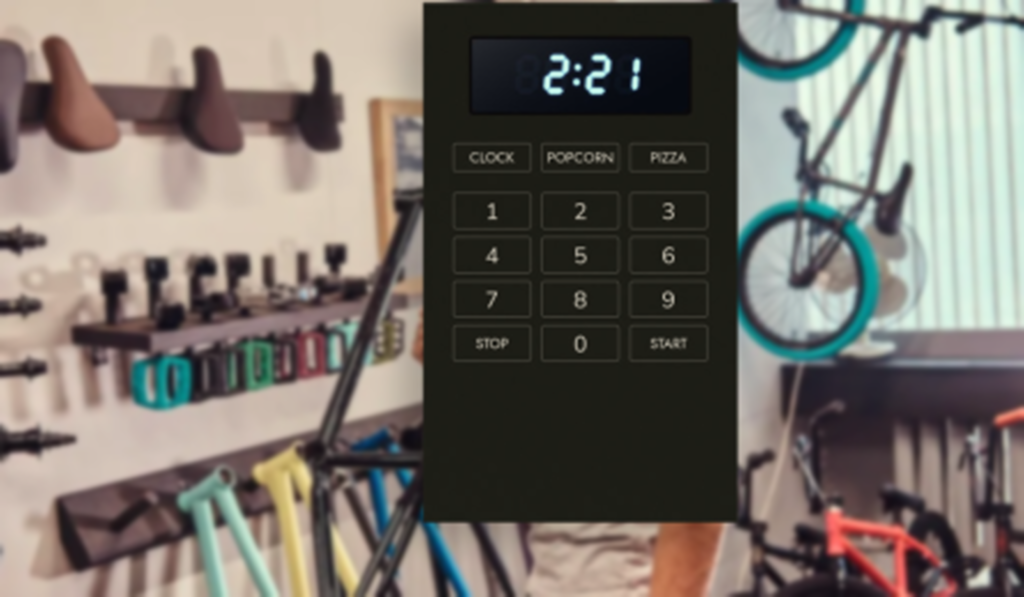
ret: **2:21**
